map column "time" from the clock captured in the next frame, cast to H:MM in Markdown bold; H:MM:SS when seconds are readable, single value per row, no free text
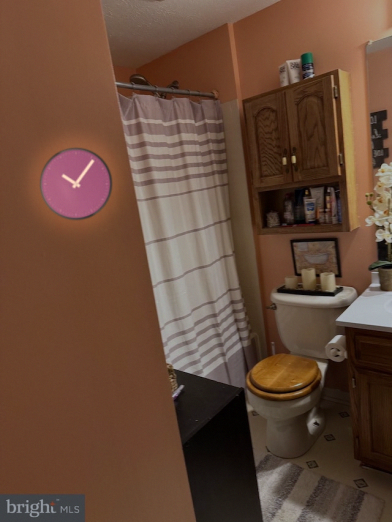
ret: **10:06**
